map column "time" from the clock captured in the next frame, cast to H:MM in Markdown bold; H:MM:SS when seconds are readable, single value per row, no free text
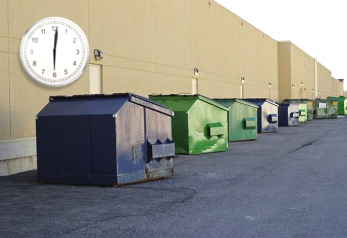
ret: **6:01**
